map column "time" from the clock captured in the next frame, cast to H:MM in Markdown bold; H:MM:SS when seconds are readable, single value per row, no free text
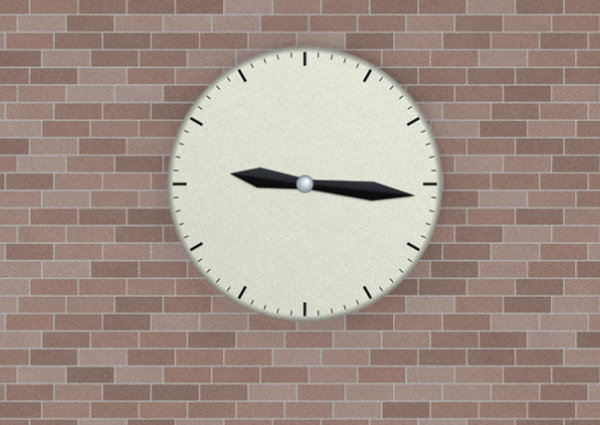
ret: **9:16**
